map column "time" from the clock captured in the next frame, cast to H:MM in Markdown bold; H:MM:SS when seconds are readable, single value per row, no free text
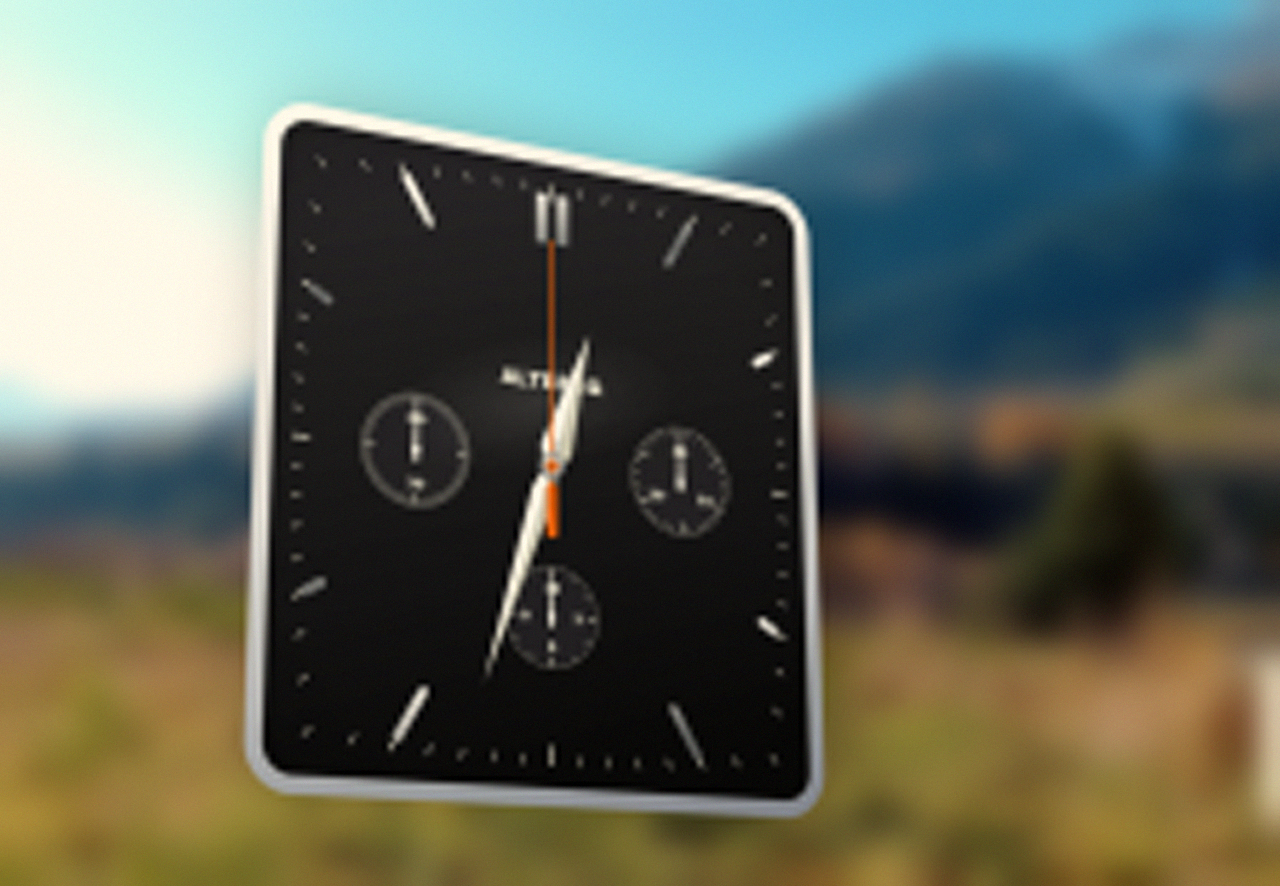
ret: **12:33**
